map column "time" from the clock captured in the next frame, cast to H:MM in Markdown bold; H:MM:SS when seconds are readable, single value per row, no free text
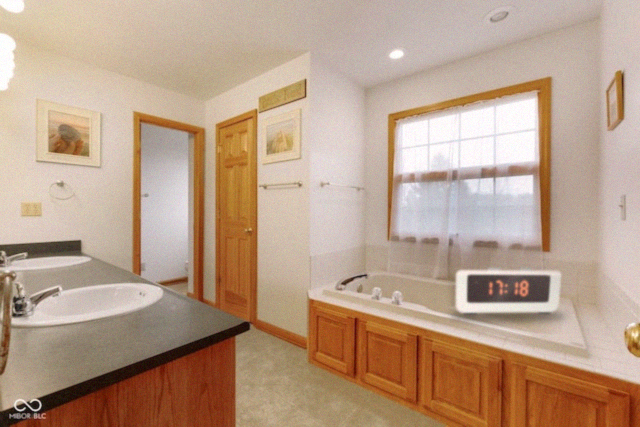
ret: **17:18**
